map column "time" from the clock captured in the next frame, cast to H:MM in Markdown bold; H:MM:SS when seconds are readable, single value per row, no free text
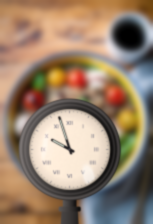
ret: **9:57**
